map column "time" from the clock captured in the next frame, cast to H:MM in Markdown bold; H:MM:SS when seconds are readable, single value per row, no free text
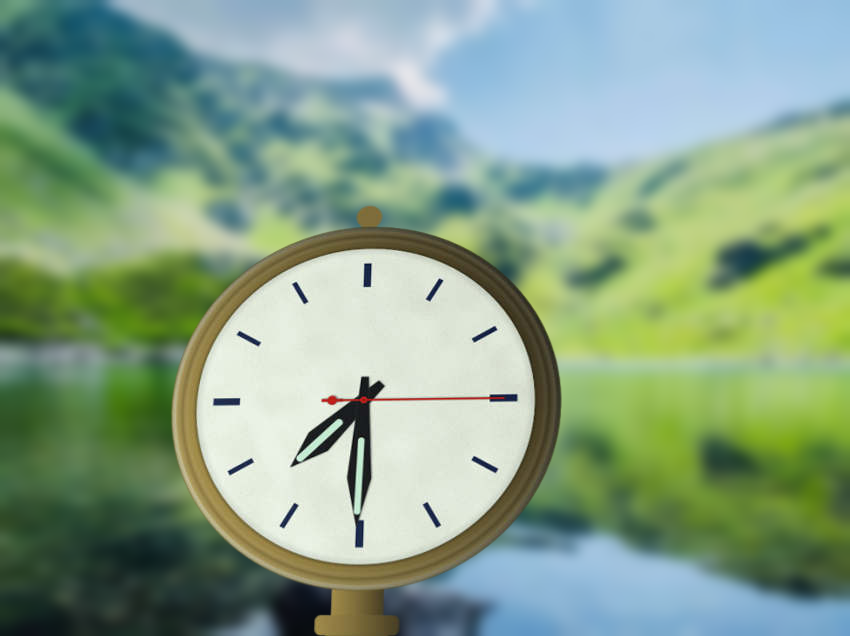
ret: **7:30:15**
